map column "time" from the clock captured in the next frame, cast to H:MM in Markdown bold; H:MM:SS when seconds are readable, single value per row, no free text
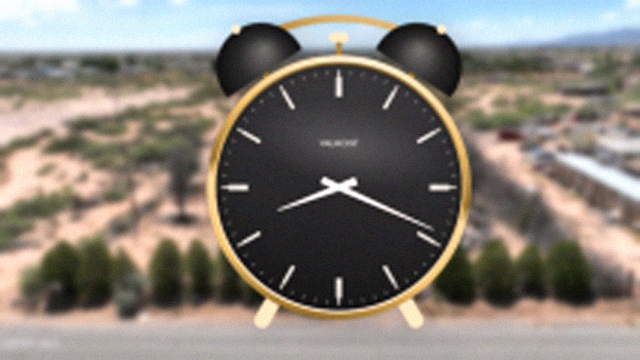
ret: **8:19**
